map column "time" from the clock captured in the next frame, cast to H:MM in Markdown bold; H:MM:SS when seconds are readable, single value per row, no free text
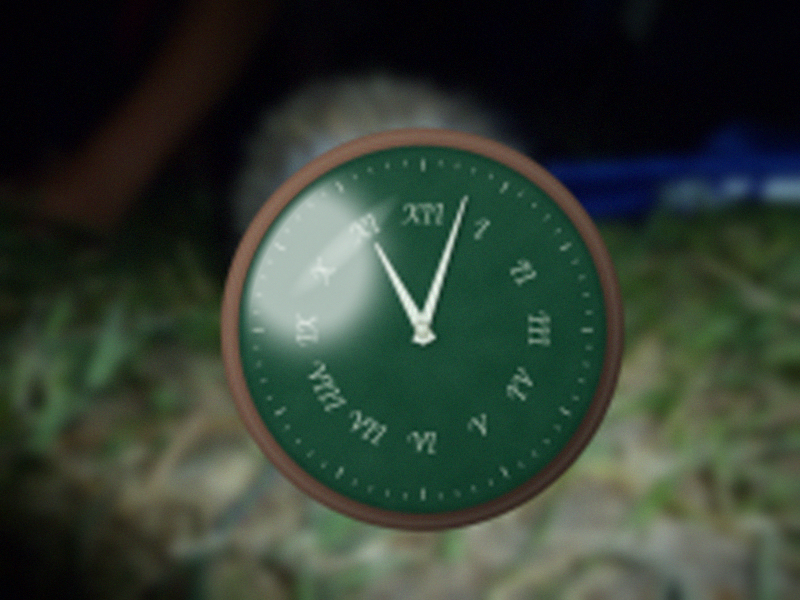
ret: **11:03**
